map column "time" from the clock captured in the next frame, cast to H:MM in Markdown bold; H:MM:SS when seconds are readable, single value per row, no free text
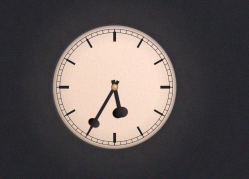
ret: **5:35**
